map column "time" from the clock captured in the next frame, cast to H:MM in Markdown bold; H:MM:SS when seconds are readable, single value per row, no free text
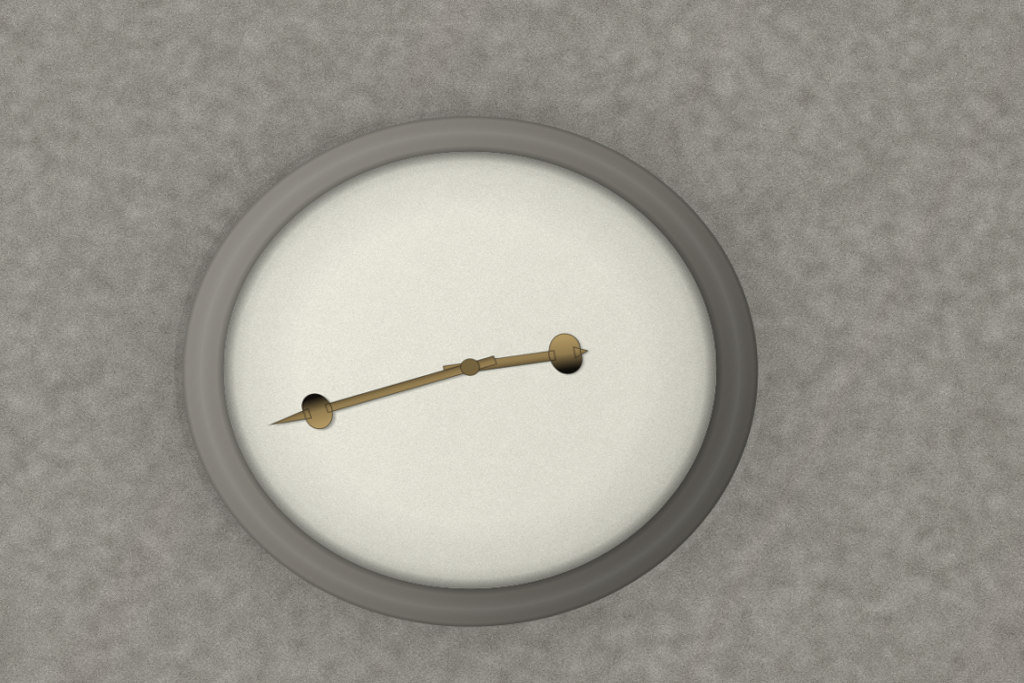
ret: **2:42**
